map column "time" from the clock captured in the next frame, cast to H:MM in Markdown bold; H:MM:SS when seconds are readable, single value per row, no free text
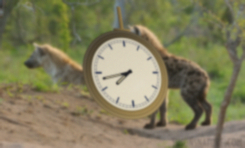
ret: **7:43**
